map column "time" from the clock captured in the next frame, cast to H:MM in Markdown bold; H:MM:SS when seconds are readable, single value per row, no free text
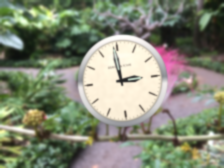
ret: **2:59**
